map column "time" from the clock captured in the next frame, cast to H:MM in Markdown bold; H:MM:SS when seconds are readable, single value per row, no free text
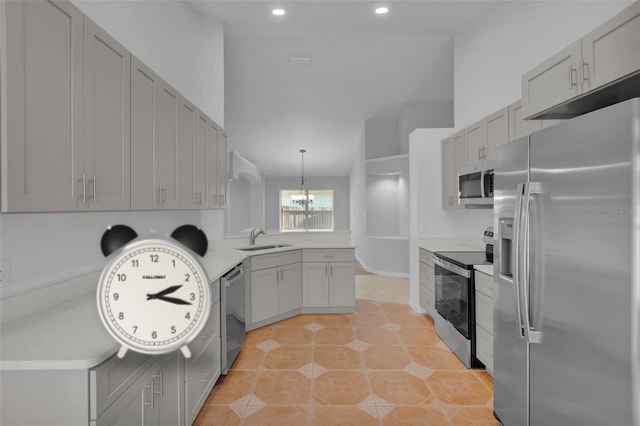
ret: **2:17**
